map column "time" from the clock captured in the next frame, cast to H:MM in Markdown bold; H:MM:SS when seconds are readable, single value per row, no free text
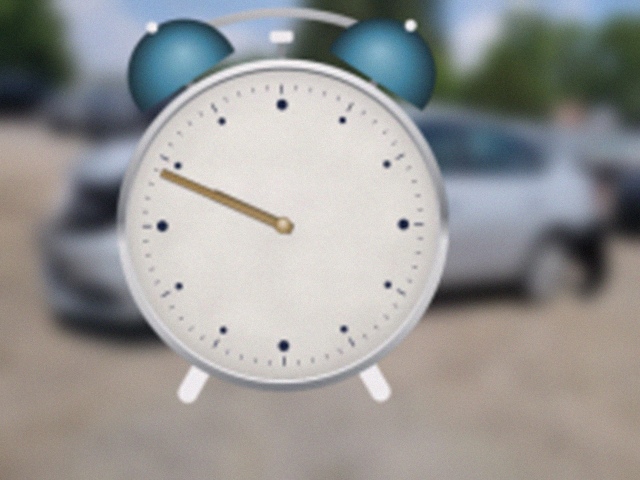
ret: **9:49**
